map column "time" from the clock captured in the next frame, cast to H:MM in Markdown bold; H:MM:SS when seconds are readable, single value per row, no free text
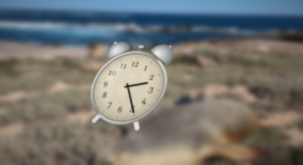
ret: **2:25**
